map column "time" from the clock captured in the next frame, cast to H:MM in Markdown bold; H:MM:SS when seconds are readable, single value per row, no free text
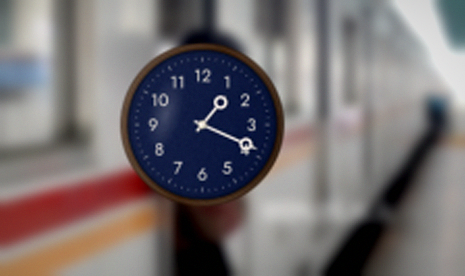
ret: **1:19**
